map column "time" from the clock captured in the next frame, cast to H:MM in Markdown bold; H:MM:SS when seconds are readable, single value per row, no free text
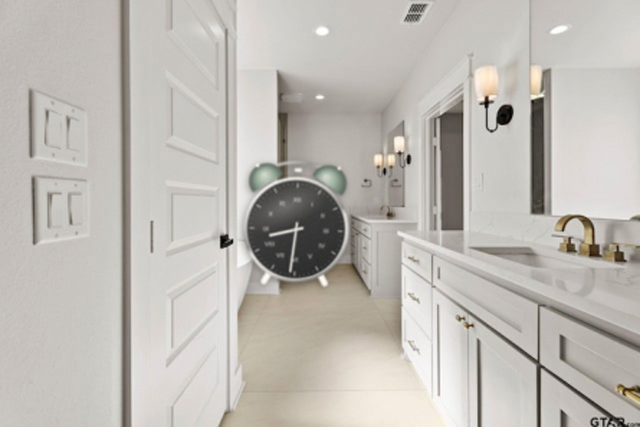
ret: **8:31**
